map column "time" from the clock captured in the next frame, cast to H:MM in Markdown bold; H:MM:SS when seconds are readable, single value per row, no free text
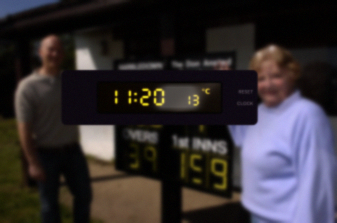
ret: **11:20**
